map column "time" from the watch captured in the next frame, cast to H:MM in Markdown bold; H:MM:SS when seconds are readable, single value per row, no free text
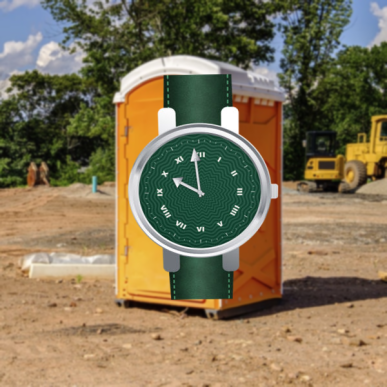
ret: **9:59**
